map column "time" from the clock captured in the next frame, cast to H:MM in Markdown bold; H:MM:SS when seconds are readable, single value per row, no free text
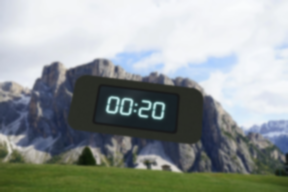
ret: **0:20**
